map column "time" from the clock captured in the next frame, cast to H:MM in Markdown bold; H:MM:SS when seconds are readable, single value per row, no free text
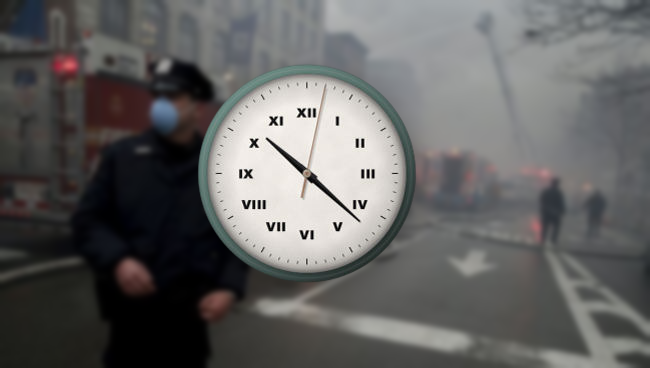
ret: **10:22:02**
